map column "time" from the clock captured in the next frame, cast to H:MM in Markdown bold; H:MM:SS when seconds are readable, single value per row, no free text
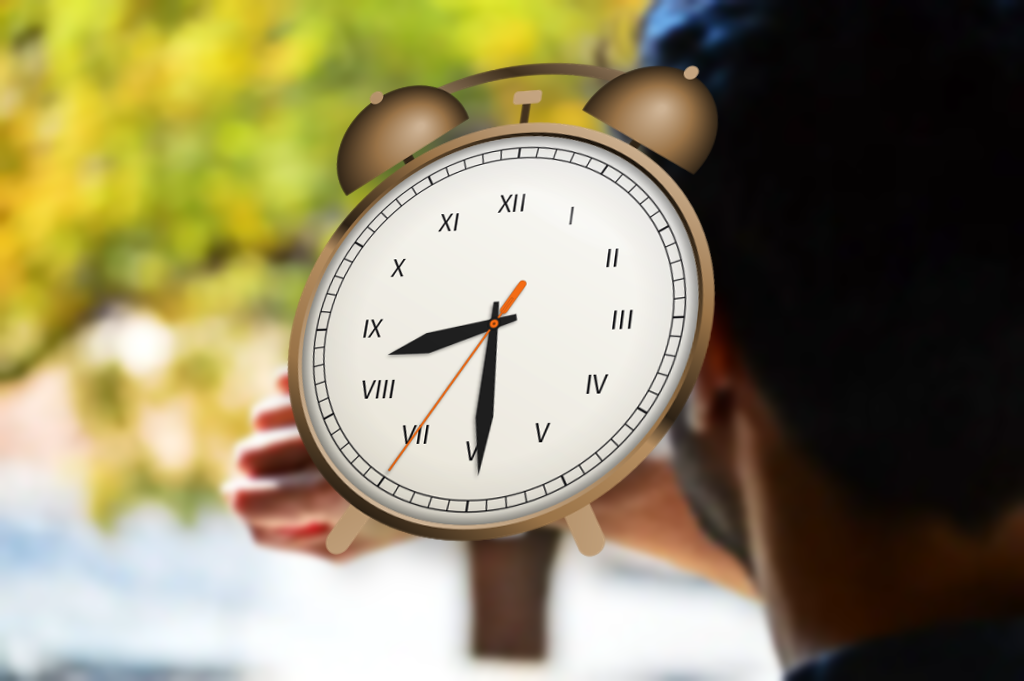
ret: **8:29:35**
